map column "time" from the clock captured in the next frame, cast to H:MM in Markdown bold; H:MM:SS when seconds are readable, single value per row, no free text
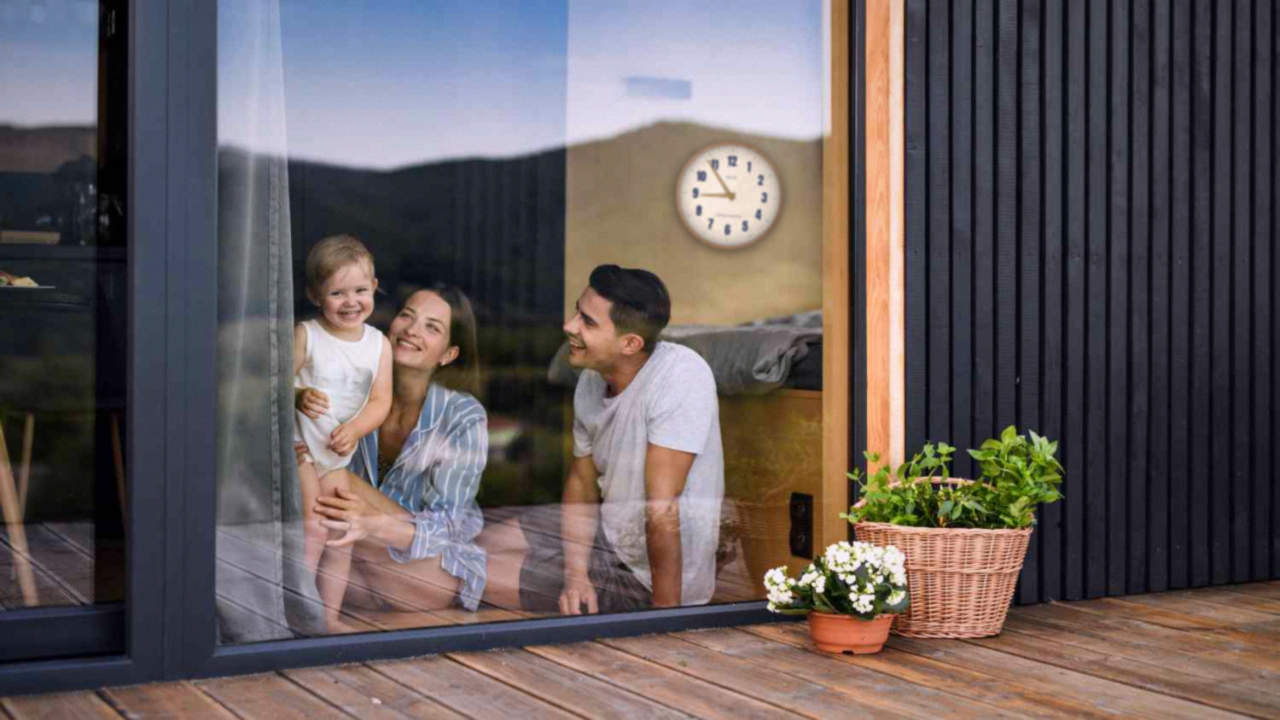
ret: **8:54**
